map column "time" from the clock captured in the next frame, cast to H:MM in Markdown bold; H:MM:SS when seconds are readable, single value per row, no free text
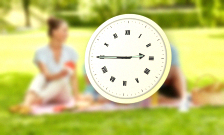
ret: **2:45**
